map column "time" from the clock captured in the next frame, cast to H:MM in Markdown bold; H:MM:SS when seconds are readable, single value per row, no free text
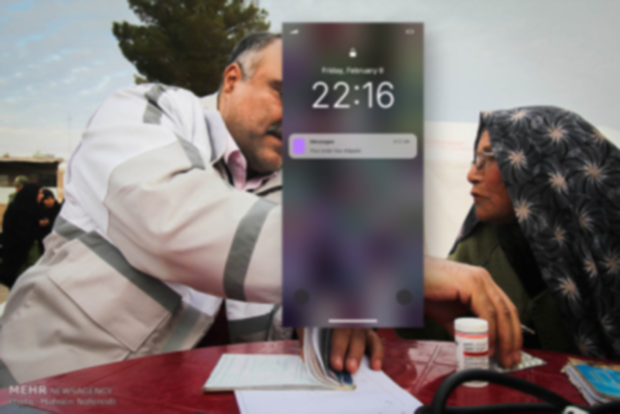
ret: **22:16**
